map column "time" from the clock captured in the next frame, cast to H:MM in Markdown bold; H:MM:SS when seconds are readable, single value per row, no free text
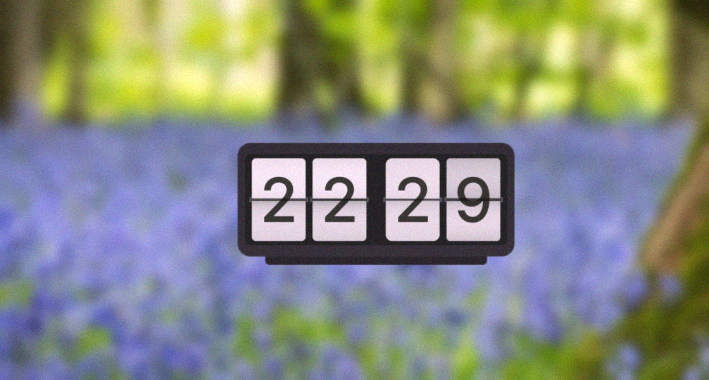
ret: **22:29**
